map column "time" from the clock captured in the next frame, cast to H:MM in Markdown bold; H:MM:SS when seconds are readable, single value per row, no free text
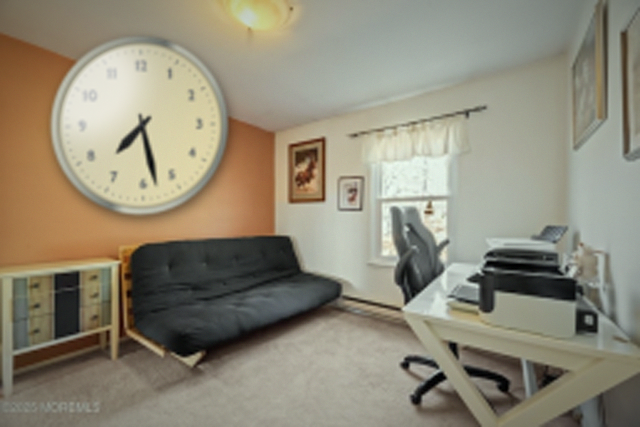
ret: **7:28**
